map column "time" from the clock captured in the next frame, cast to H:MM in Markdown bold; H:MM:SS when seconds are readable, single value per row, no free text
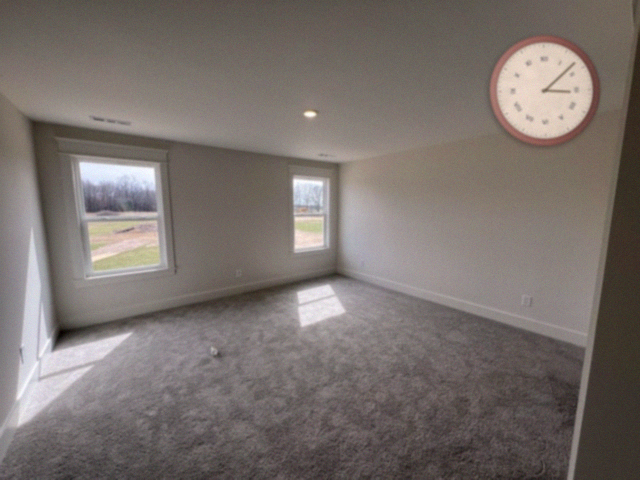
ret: **3:08**
